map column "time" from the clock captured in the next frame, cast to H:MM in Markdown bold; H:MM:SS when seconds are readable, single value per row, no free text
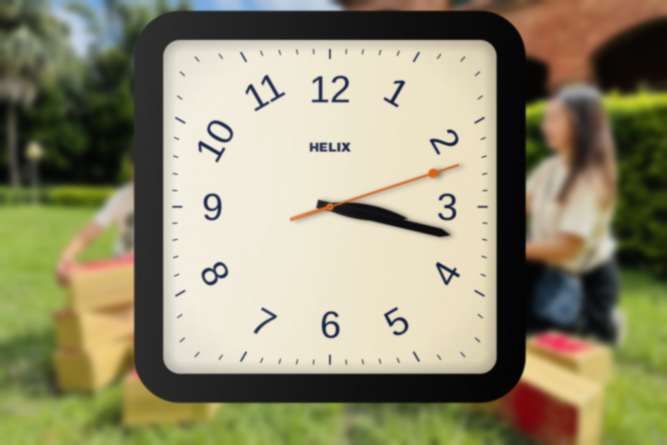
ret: **3:17:12**
